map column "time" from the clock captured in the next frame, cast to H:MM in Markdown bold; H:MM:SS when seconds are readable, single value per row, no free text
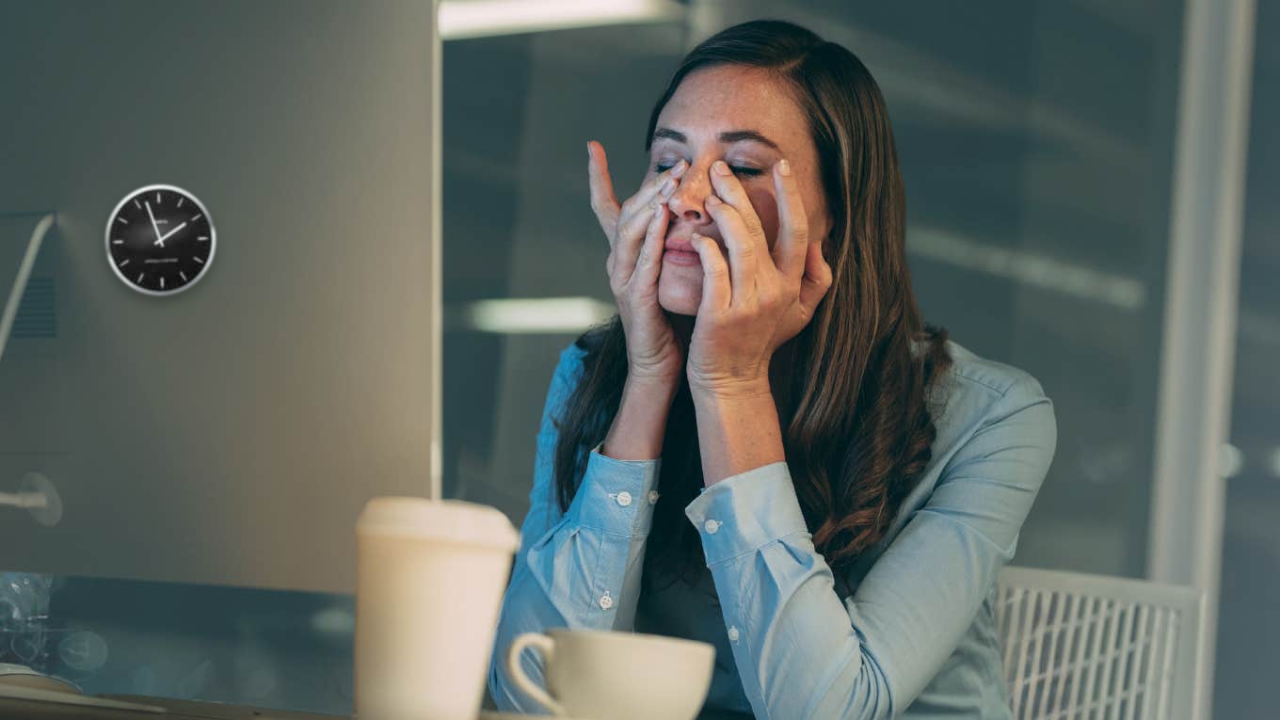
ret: **1:57**
